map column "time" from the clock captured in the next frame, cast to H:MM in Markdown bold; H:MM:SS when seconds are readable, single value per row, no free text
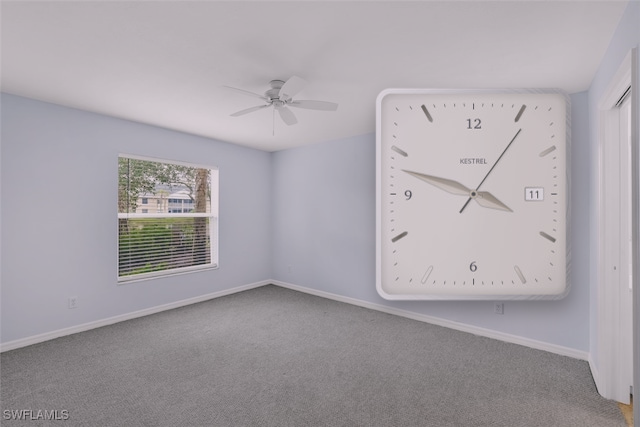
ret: **3:48:06**
